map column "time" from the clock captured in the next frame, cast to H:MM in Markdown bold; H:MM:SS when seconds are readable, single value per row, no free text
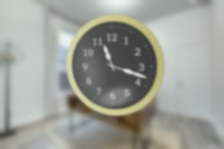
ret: **11:18**
